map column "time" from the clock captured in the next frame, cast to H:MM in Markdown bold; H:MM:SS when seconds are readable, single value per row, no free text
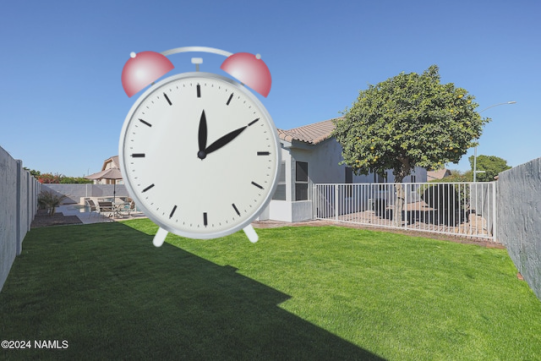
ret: **12:10**
